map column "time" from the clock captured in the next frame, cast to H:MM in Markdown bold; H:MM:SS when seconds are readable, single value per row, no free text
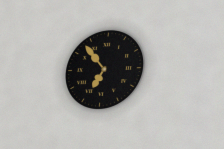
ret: **6:53**
